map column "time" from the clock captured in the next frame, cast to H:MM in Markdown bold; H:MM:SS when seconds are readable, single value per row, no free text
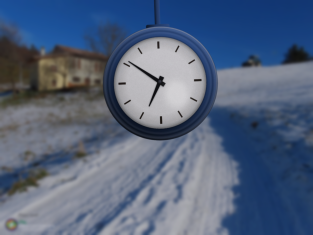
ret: **6:51**
